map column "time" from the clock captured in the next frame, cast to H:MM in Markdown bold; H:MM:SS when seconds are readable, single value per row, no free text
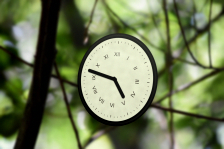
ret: **4:47**
